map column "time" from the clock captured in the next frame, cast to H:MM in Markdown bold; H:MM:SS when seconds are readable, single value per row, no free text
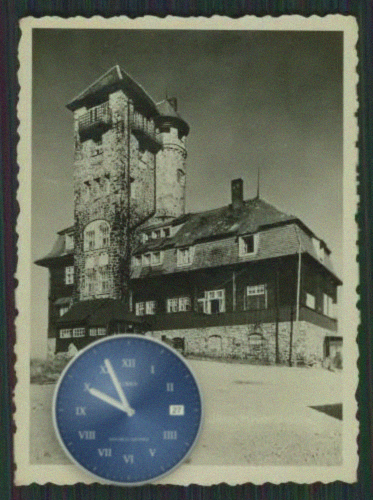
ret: **9:56**
